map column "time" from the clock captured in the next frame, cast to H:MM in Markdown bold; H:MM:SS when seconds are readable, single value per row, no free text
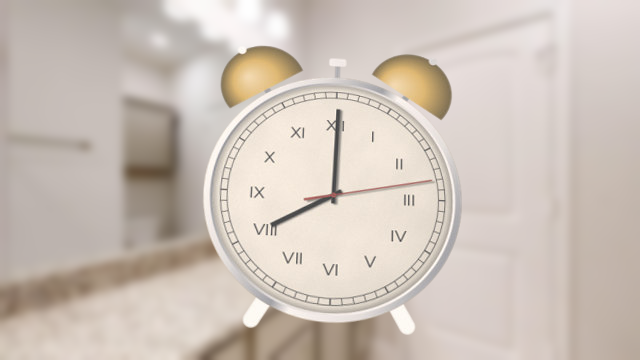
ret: **8:00:13**
